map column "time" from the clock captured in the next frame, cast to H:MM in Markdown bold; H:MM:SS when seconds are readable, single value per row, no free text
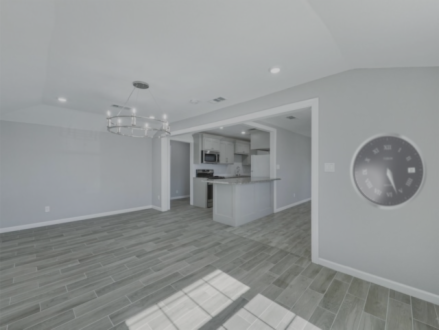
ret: **5:27**
